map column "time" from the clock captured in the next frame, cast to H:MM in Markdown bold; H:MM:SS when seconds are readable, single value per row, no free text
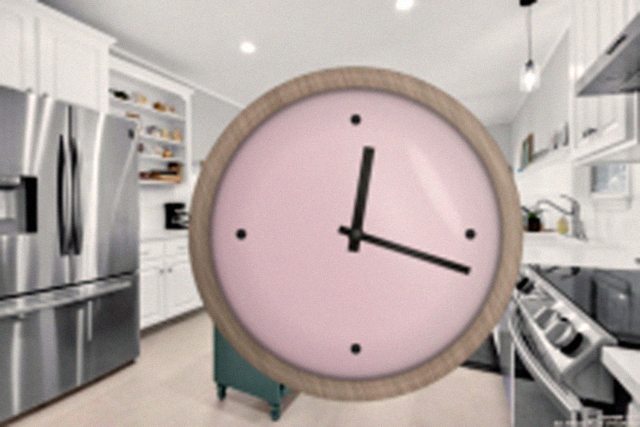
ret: **12:18**
